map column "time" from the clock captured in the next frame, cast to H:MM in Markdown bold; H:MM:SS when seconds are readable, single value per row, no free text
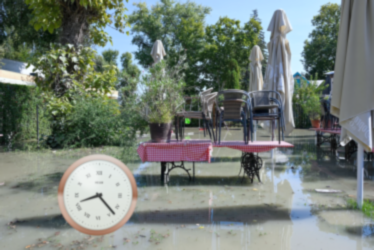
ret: **8:23**
